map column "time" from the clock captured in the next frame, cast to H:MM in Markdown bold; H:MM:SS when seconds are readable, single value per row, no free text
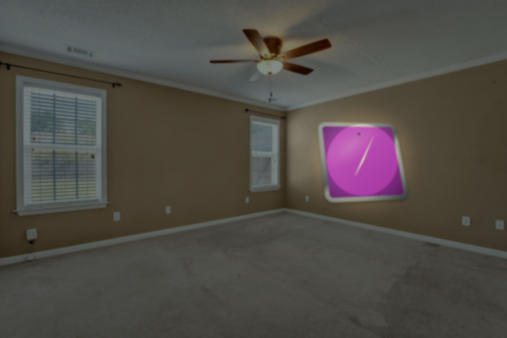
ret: **7:05**
